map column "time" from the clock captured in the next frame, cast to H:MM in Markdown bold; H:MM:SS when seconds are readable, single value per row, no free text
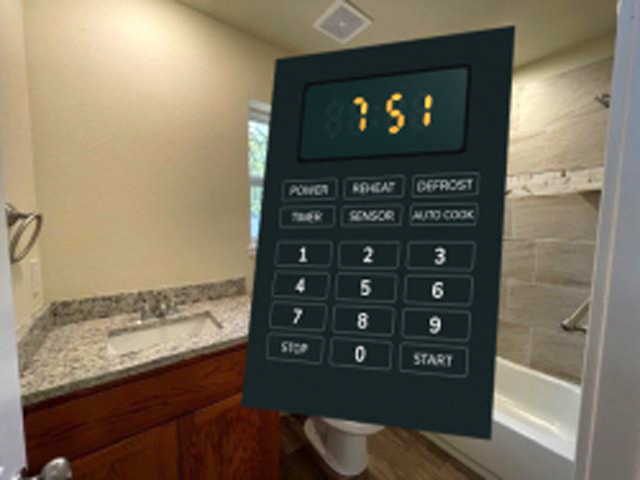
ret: **7:51**
